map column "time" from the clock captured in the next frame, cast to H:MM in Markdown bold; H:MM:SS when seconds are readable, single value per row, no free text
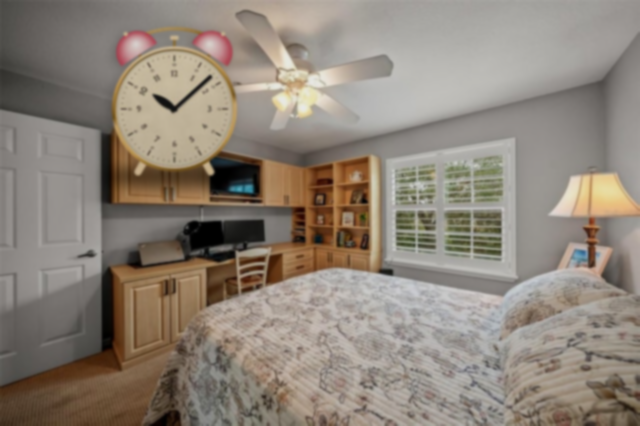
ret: **10:08**
